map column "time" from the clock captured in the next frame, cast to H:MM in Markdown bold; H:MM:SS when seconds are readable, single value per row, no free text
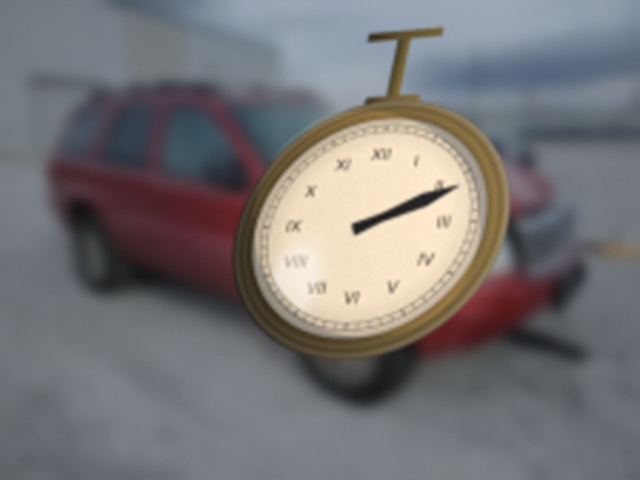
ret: **2:11**
